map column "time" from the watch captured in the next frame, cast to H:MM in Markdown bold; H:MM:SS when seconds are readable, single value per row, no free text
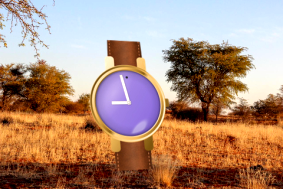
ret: **8:58**
